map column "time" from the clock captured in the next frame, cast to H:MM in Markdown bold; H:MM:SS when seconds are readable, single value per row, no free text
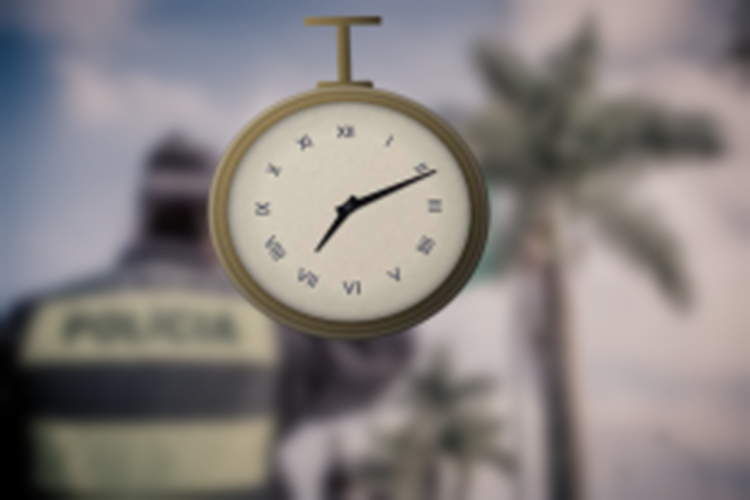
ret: **7:11**
